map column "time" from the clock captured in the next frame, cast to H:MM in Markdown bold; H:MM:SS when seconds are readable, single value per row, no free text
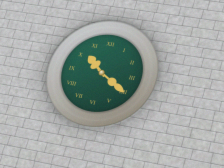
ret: **10:20**
